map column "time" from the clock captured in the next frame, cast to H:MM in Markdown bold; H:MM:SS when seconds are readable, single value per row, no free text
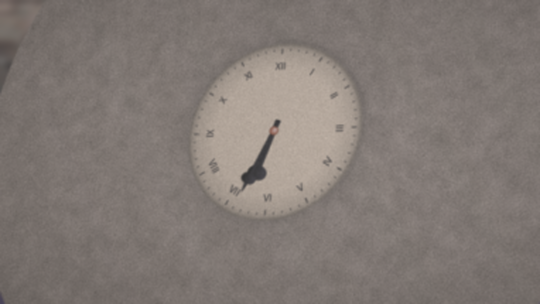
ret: **6:34**
